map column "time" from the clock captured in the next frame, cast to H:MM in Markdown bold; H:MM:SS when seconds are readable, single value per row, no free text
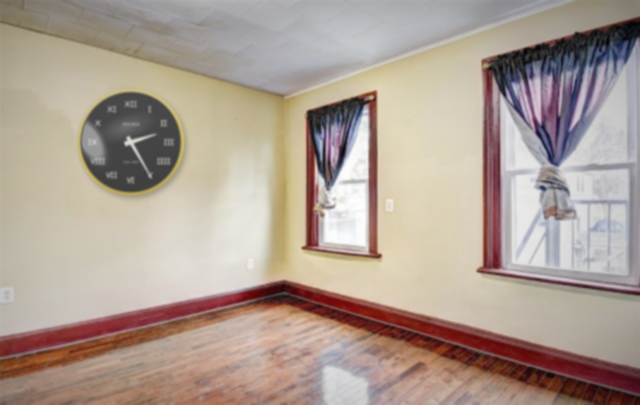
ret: **2:25**
